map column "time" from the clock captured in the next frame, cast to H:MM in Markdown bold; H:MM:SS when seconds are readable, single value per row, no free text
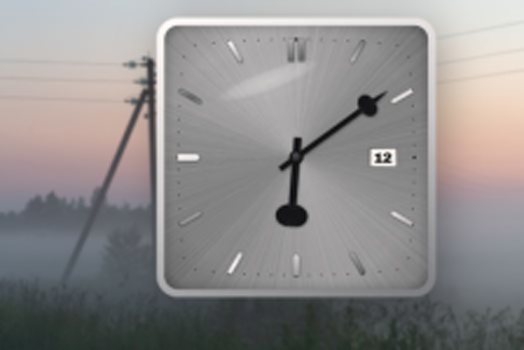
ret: **6:09**
